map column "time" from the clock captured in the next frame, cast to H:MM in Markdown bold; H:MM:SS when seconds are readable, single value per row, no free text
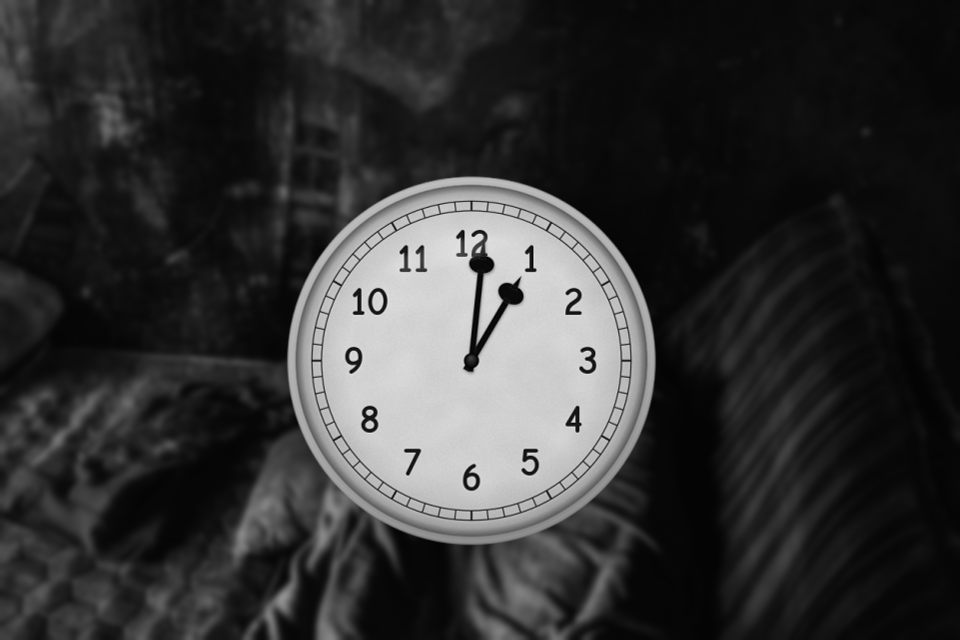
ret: **1:01**
